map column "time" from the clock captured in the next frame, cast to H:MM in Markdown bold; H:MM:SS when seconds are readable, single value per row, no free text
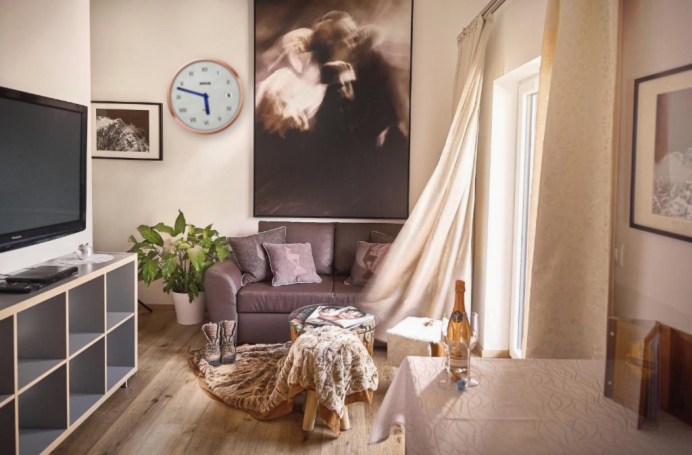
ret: **5:48**
